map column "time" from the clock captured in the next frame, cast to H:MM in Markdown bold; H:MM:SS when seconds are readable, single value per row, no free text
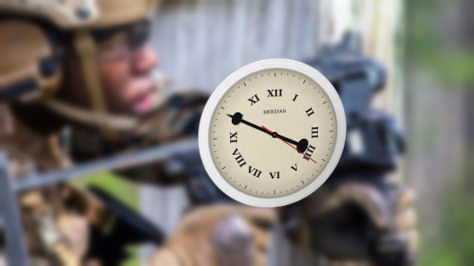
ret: **3:49:21**
